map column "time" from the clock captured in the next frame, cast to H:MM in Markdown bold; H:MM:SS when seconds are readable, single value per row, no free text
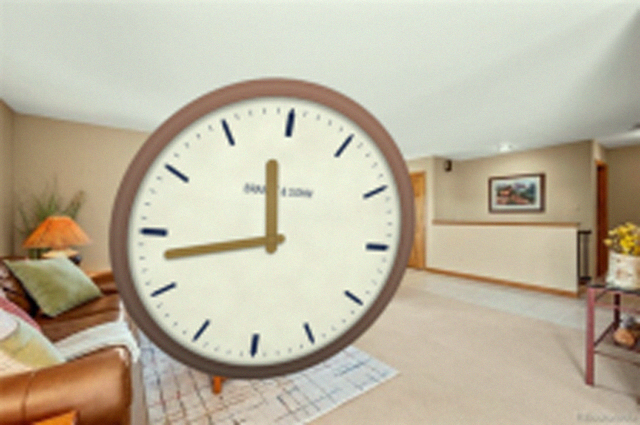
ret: **11:43**
